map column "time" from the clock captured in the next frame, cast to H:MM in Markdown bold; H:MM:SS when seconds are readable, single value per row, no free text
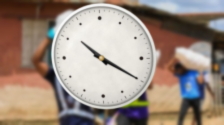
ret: **10:20**
